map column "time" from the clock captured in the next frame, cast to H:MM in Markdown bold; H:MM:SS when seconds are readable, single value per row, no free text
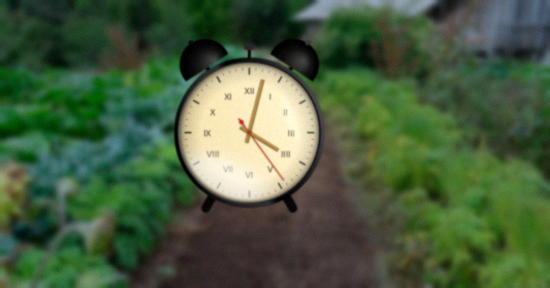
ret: **4:02:24**
